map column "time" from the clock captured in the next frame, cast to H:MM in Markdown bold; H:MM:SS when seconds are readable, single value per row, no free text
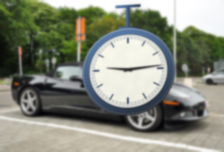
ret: **9:14**
